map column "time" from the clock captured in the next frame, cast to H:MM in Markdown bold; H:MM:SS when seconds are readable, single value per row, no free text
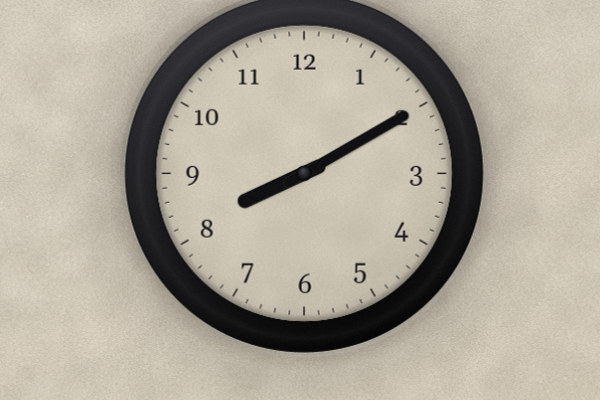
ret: **8:10**
